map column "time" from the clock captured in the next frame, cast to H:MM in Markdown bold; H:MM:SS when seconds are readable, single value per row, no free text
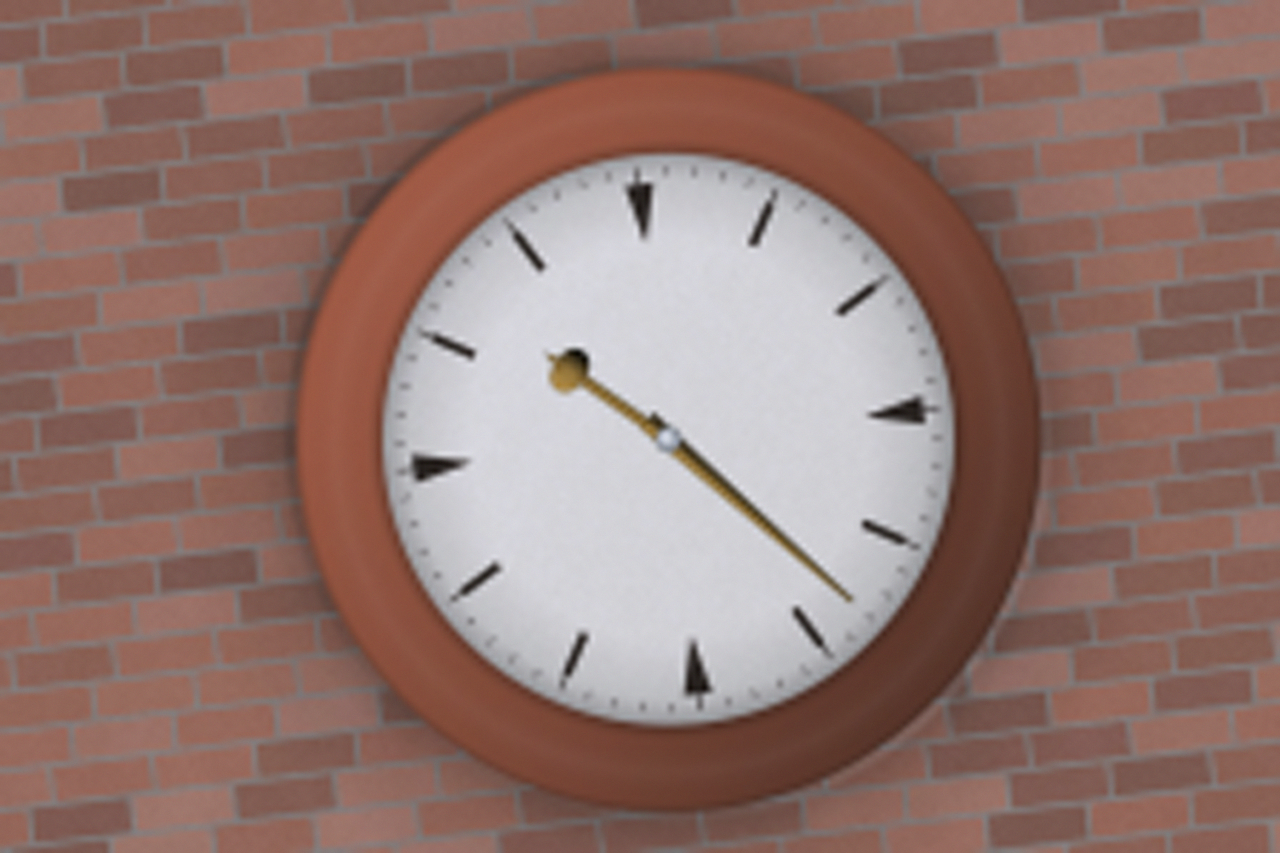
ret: **10:23**
